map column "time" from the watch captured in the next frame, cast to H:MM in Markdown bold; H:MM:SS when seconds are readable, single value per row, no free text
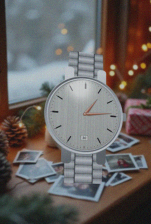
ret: **1:14**
